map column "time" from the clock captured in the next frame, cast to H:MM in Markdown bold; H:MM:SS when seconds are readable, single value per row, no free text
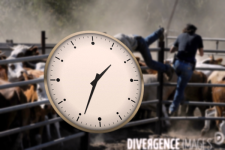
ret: **1:34**
